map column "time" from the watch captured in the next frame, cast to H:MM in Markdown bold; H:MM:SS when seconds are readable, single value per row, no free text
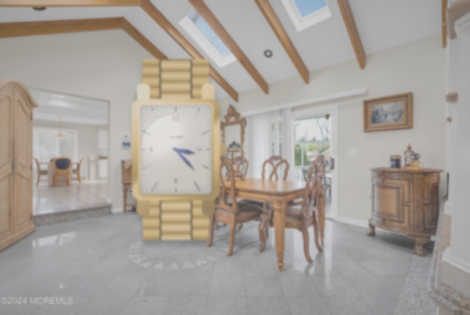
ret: **3:23**
